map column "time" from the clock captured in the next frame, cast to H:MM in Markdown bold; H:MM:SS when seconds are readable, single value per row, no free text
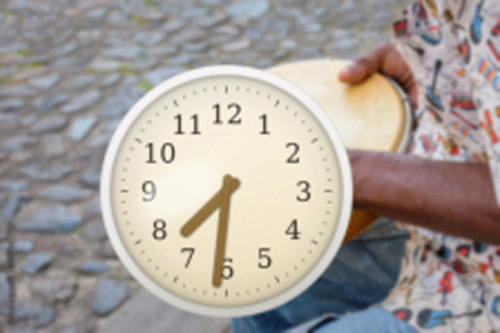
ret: **7:31**
